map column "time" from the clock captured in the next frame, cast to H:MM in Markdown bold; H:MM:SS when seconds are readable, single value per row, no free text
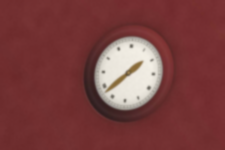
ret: **1:38**
